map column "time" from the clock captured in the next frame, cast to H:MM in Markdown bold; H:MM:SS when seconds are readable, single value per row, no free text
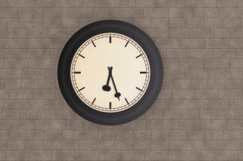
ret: **6:27**
